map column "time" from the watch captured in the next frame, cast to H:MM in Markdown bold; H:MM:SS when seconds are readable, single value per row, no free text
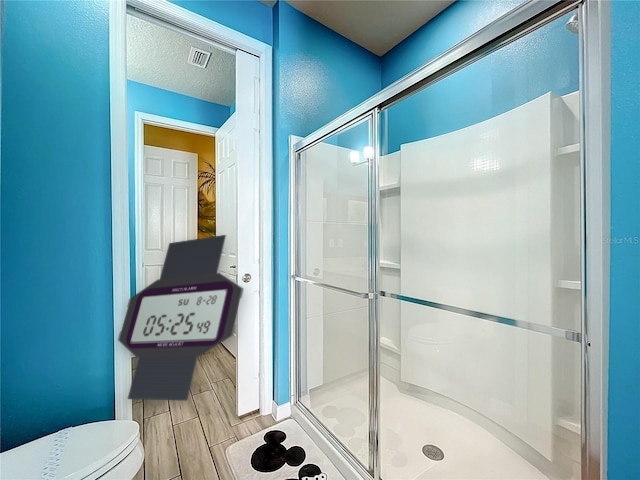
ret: **5:25:49**
